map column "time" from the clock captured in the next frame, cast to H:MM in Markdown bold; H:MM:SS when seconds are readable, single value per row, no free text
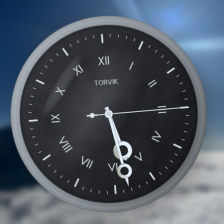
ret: **5:28:15**
